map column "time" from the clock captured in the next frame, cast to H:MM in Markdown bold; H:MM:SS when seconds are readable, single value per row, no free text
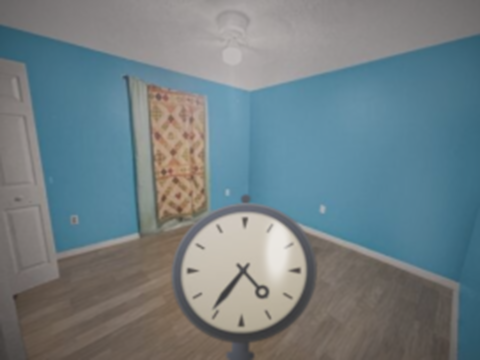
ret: **4:36**
